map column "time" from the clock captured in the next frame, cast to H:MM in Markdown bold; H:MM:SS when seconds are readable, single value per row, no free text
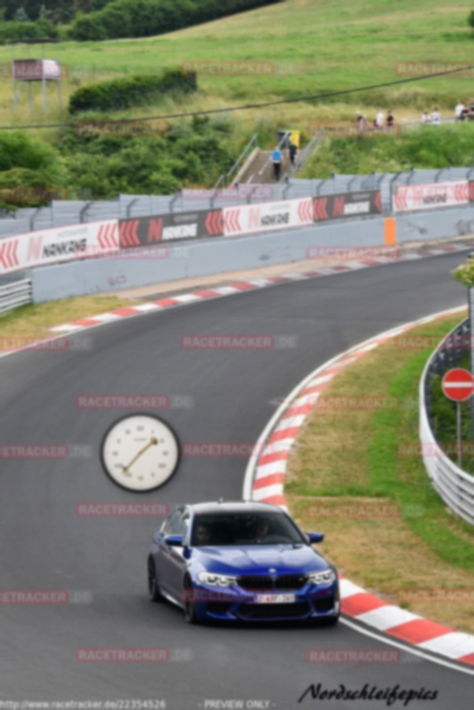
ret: **1:37**
